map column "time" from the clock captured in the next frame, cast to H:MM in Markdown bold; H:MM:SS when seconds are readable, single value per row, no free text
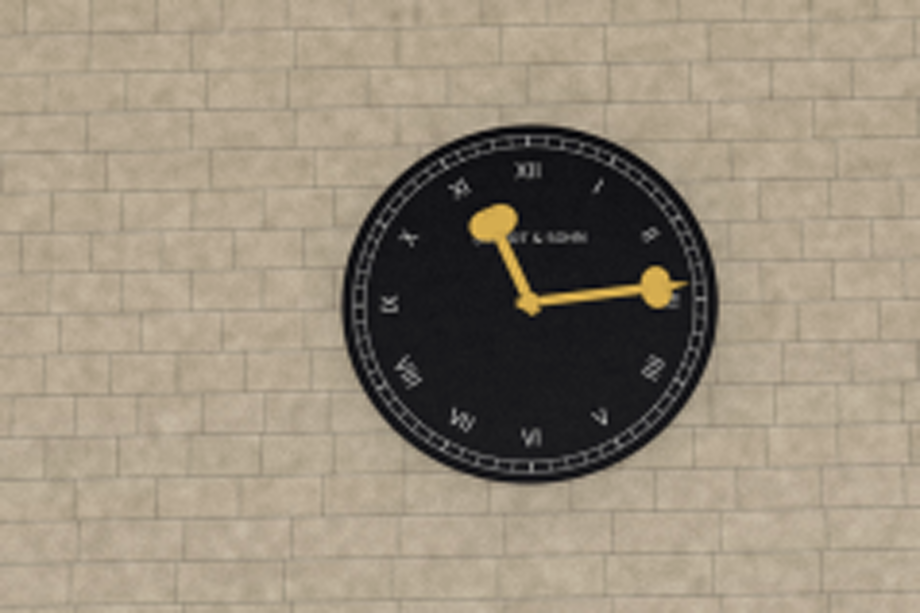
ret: **11:14**
